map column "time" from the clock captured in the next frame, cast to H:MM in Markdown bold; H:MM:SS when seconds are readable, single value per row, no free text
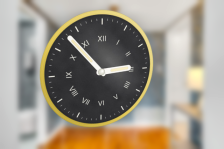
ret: **2:53**
